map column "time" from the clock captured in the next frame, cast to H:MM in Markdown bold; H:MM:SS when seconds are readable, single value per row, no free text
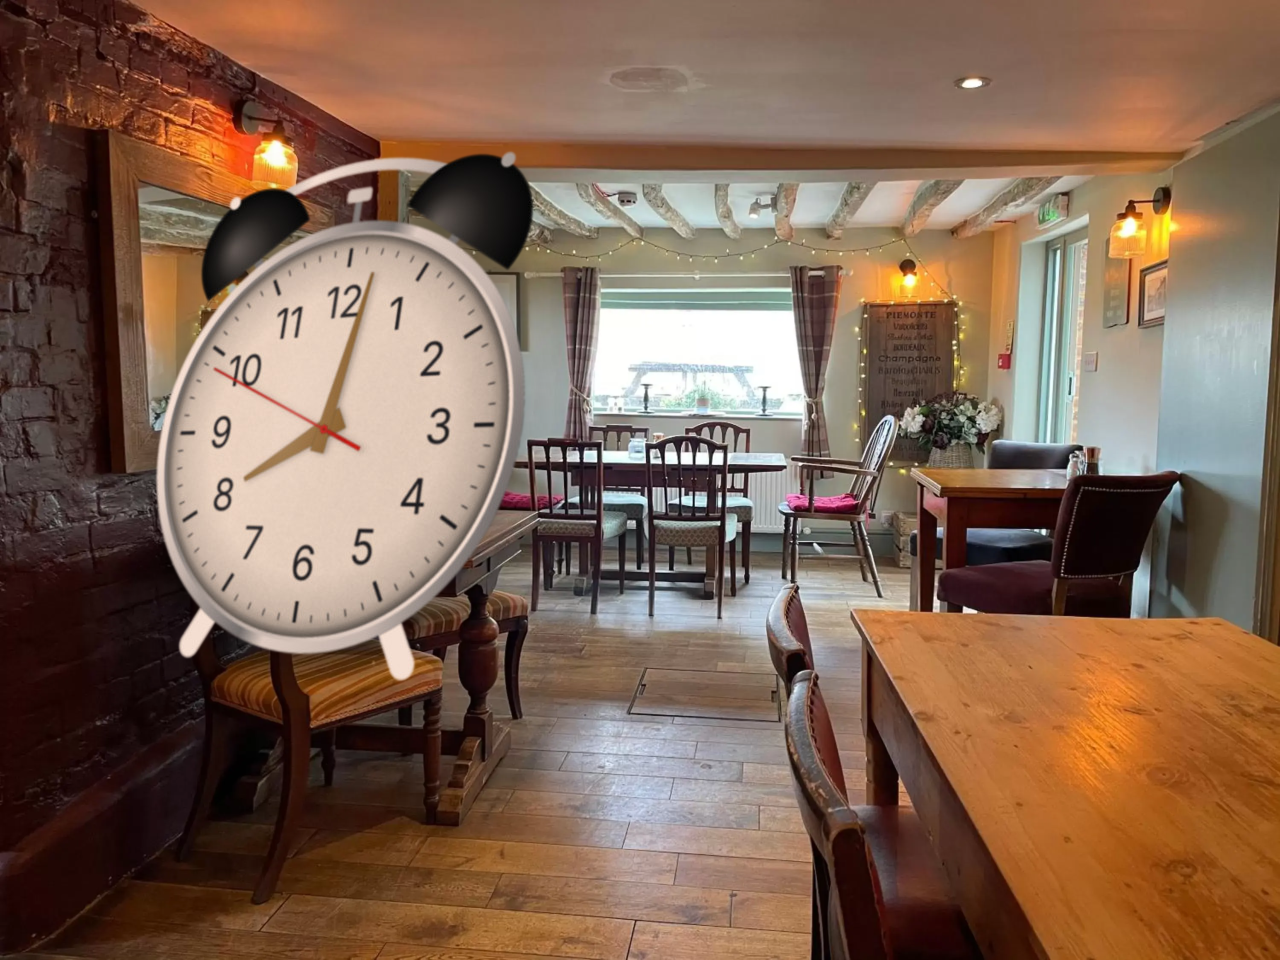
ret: **8:01:49**
